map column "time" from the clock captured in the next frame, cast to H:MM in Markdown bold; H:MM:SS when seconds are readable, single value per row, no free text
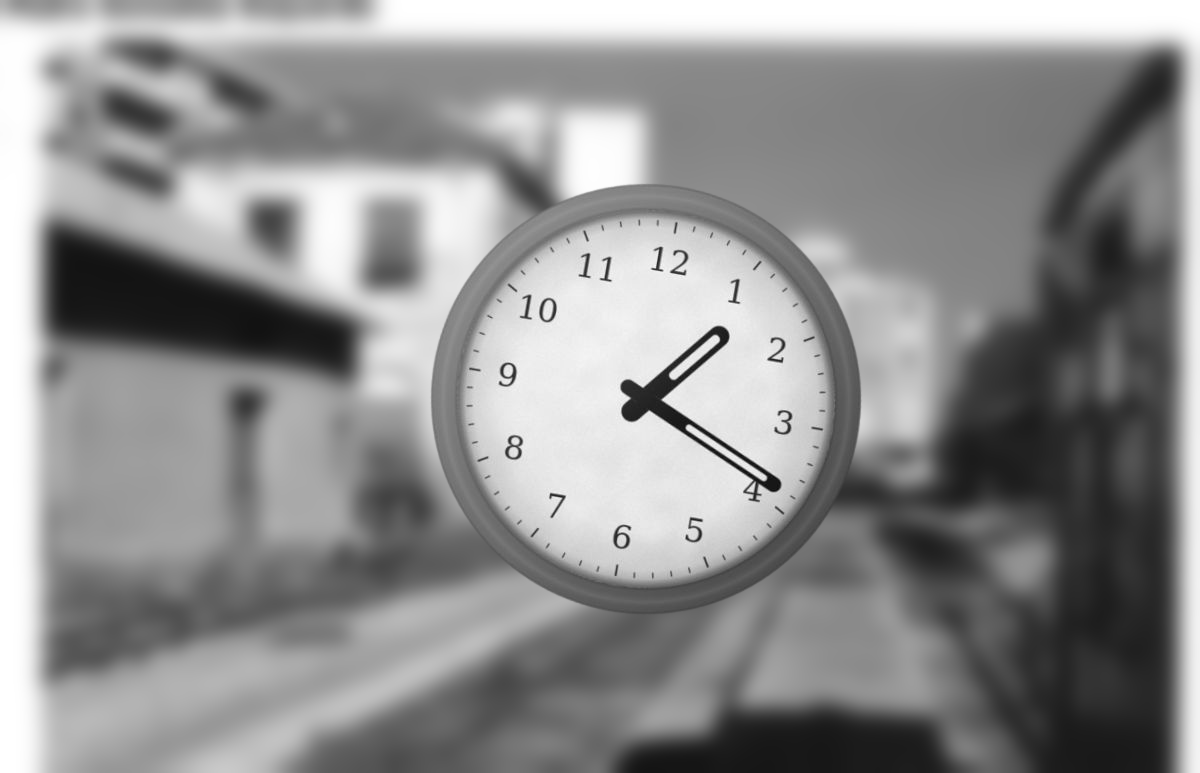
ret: **1:19**
